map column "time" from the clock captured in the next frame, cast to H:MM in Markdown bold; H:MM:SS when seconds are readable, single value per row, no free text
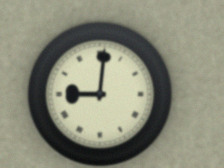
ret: **9:01**
